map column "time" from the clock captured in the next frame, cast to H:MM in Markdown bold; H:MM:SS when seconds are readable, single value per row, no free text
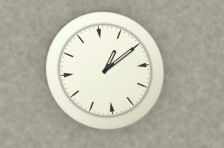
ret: **1:10**
